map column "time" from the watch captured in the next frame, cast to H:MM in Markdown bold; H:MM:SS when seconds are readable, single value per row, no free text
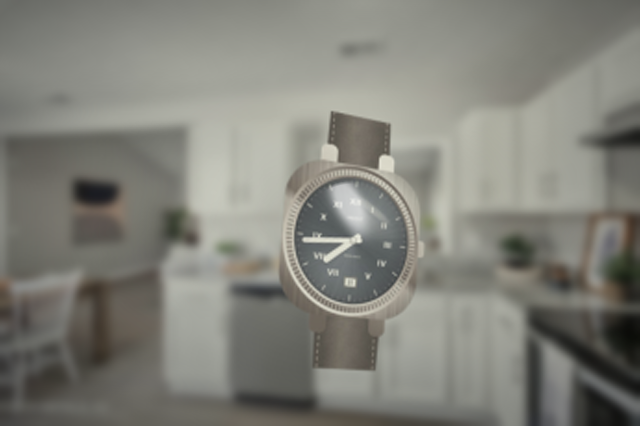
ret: **7:44**
